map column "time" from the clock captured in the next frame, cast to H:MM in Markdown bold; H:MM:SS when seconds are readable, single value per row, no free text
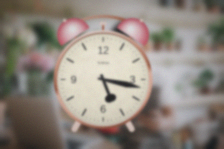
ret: **5:17**
